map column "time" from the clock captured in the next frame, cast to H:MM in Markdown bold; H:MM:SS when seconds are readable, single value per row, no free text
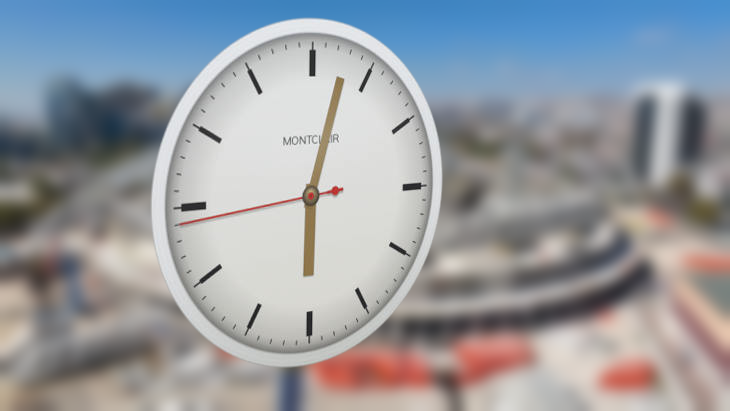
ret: **6:02:44**
